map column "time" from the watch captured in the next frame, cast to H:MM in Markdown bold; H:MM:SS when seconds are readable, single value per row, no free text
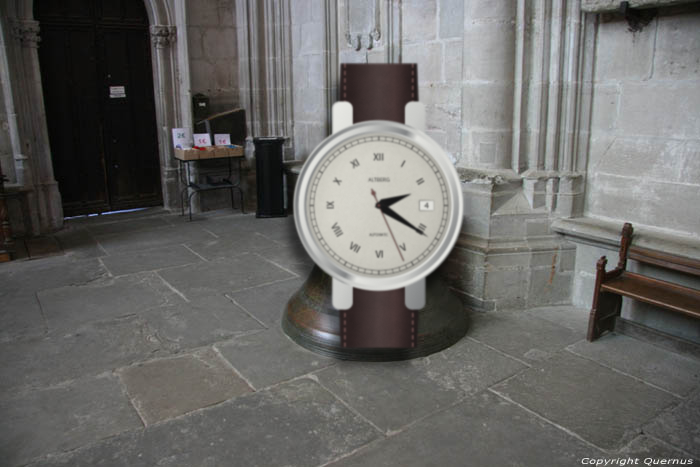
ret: **2:20:26**
